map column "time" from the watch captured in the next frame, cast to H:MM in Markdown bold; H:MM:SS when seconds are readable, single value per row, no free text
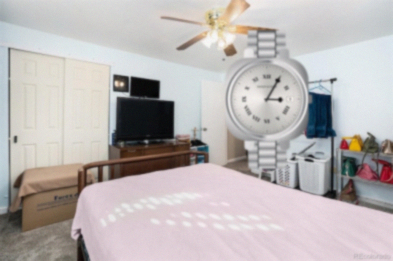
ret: **3:05**
